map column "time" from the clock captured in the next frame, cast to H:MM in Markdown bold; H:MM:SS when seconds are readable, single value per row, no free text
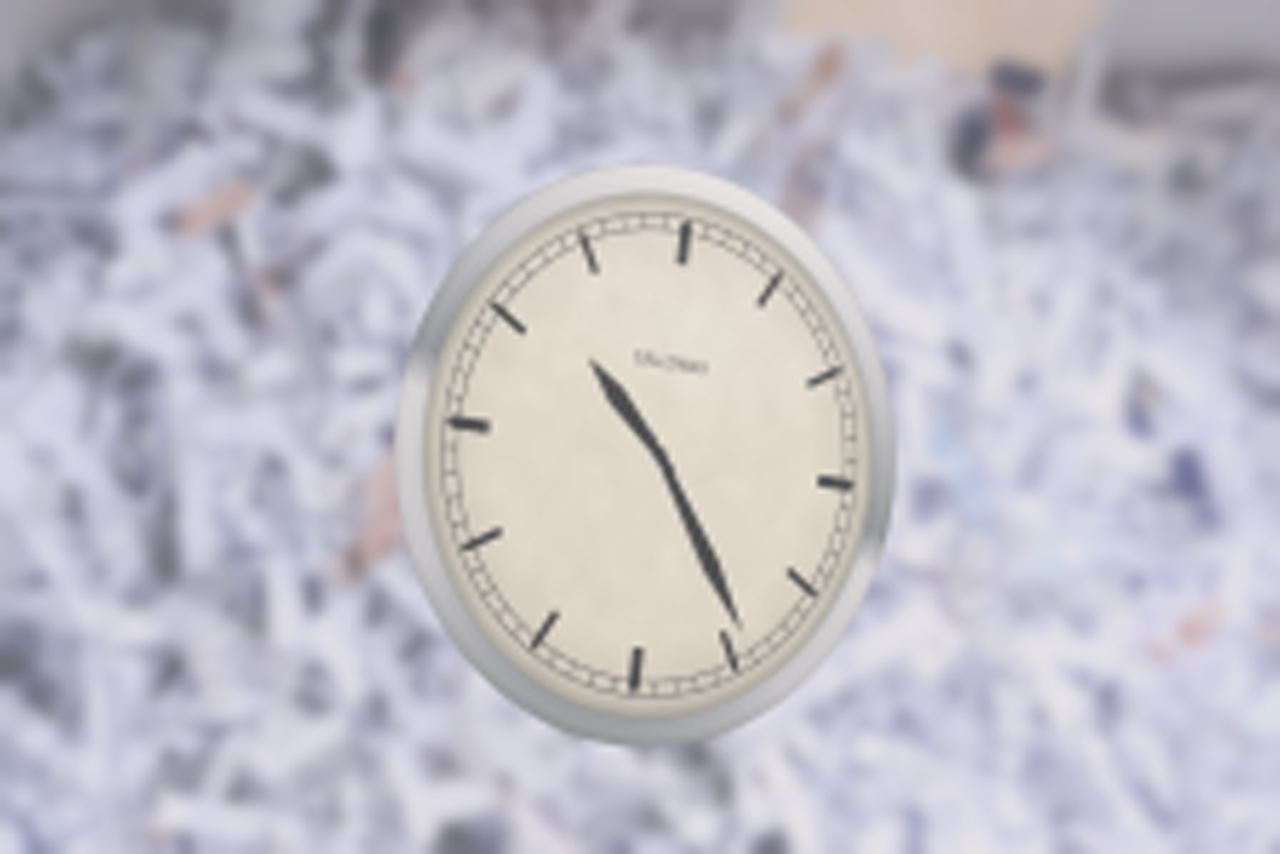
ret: **10:24**
